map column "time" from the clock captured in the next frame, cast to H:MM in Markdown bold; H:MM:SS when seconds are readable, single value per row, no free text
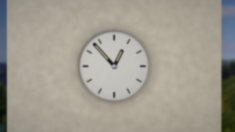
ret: **12:53**
